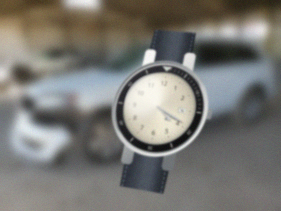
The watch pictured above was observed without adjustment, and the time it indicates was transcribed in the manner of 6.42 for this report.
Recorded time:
4.19
